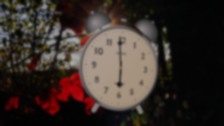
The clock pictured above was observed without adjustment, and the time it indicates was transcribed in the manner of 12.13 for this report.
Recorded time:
5.59
